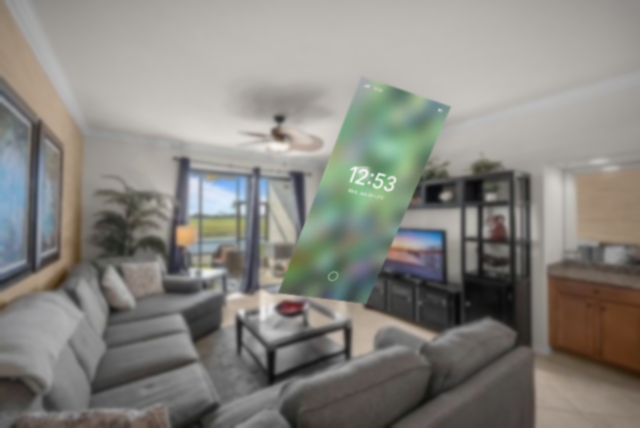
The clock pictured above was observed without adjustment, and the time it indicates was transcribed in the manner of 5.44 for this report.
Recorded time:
12.53
